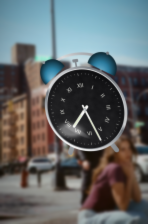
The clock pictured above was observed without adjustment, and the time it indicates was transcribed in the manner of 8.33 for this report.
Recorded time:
7.27
